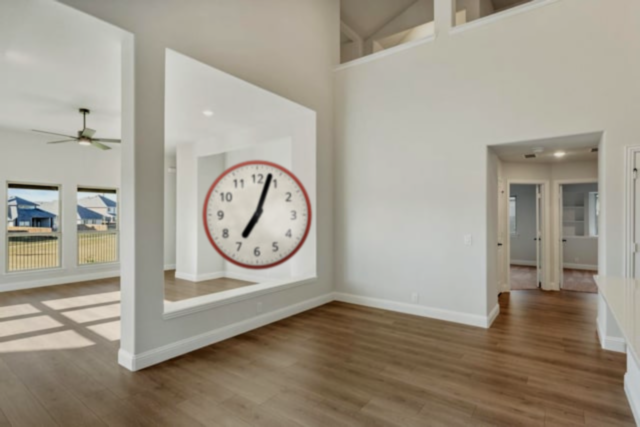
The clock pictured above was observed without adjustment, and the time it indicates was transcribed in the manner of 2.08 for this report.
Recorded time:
7.03
